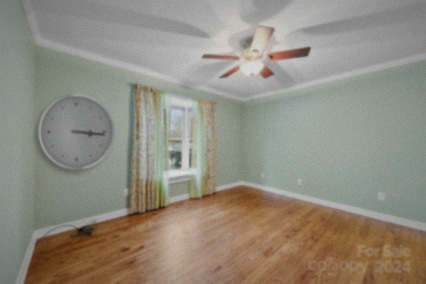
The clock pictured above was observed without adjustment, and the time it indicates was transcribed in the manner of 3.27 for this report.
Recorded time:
3.16
